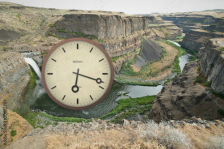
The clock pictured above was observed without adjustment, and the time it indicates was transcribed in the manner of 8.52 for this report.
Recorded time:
6.18
